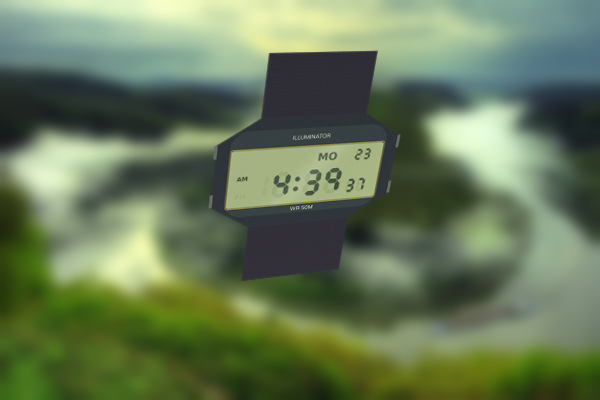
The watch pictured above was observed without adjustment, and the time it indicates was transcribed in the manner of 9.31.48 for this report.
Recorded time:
4.39.37
